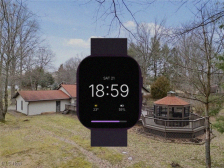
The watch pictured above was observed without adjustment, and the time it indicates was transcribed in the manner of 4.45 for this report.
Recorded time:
18.59
